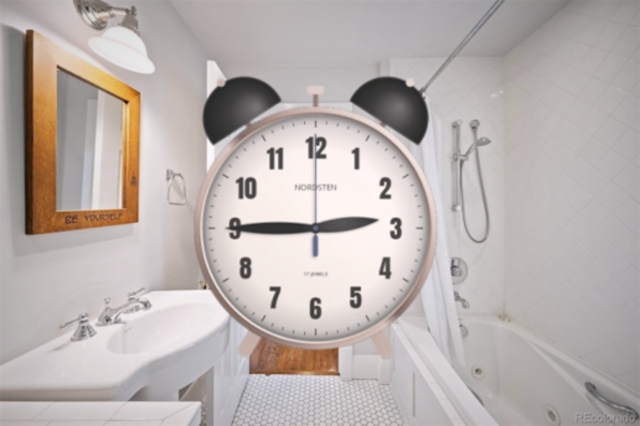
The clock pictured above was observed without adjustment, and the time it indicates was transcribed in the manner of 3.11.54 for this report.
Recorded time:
2.45.00
